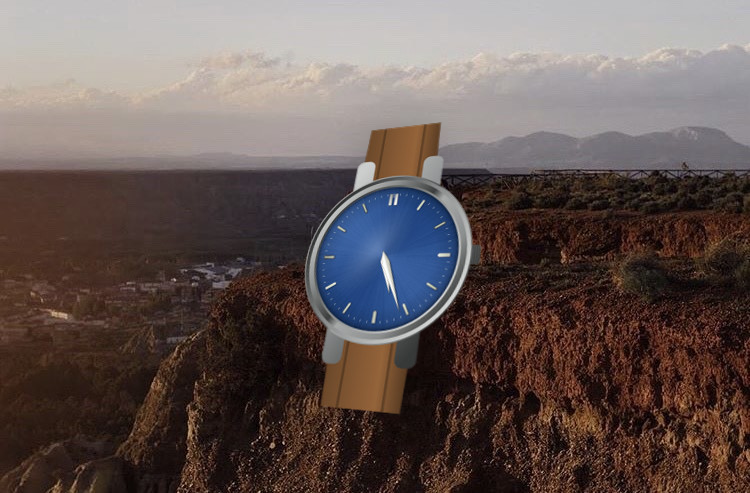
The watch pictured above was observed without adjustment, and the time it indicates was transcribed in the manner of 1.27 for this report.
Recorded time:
5.26
